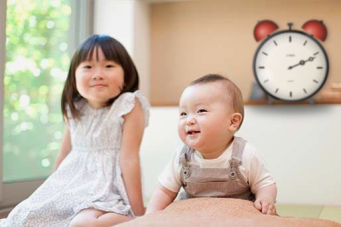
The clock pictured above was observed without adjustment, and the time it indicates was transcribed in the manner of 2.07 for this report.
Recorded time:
2.11
